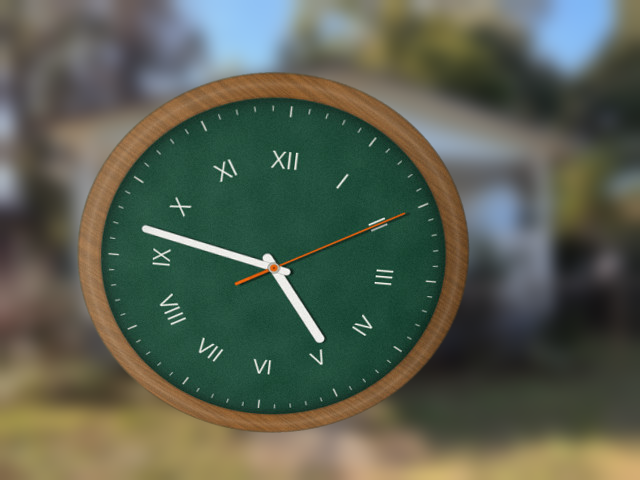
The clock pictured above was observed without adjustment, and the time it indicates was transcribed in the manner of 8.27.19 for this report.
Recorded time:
4.47.10
